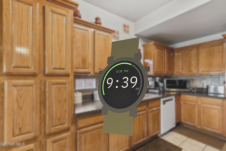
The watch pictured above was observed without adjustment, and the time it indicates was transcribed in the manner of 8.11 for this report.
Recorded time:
9.39
